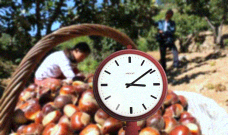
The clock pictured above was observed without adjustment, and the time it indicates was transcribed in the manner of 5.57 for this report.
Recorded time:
3.09
